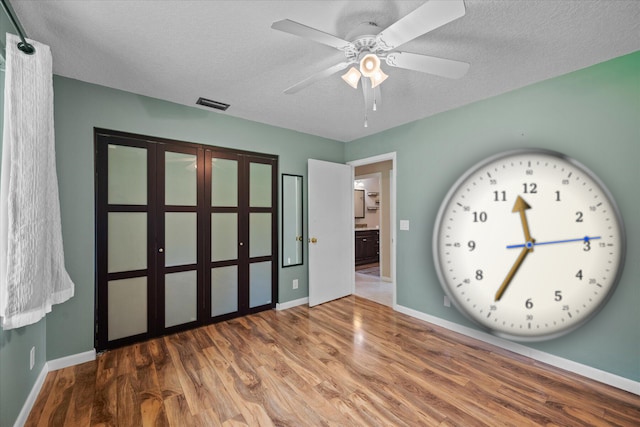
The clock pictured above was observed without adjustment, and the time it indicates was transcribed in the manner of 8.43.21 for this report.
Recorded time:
11.35.14
